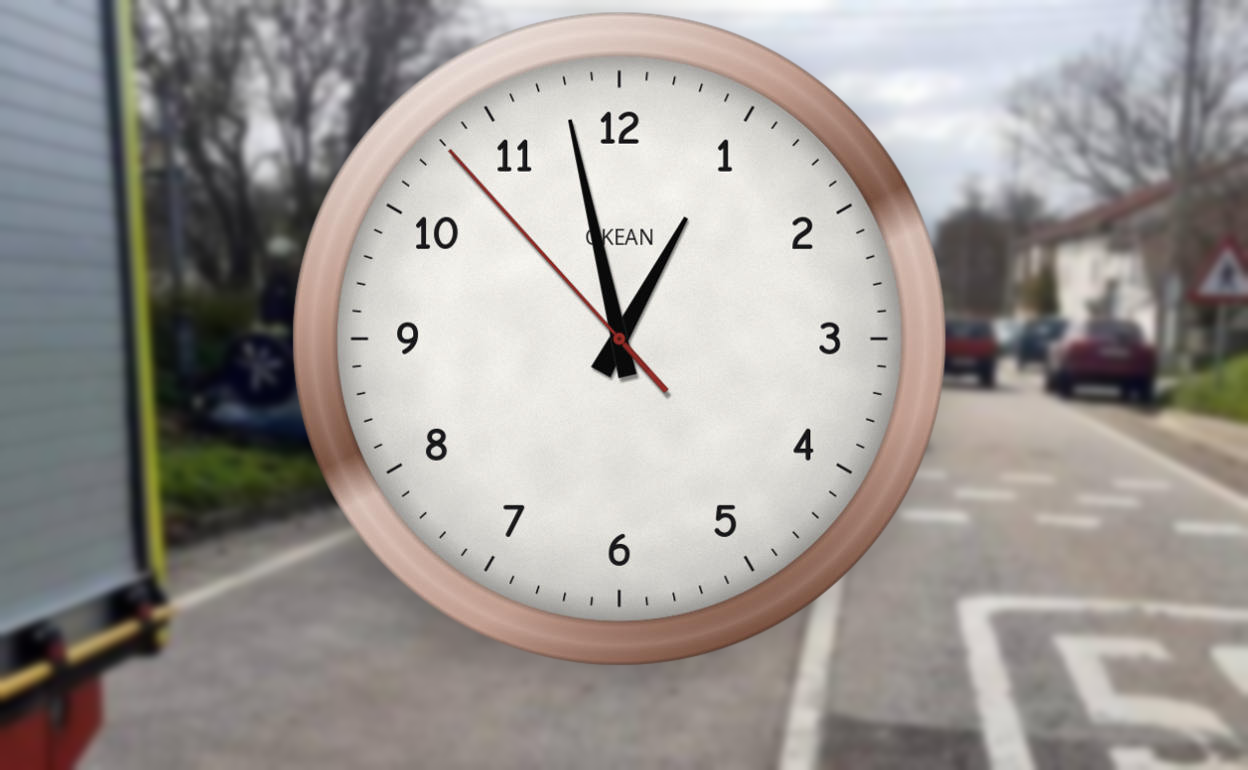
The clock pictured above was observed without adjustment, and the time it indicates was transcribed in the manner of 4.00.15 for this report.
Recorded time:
12.57.53
